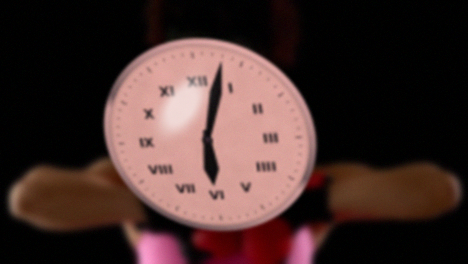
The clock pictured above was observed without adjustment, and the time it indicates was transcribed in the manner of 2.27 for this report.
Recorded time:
6.03
